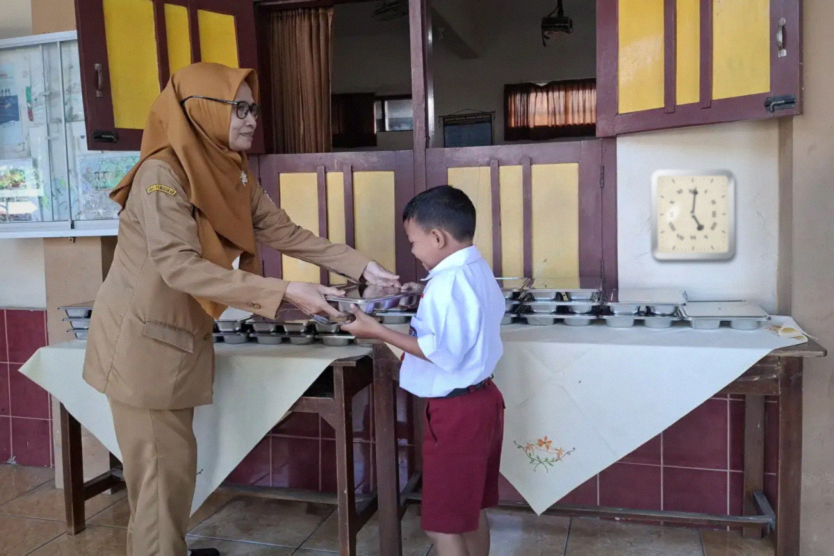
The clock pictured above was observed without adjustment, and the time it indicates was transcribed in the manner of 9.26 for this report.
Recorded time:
5.01
